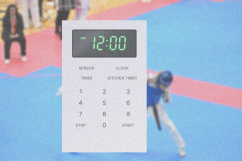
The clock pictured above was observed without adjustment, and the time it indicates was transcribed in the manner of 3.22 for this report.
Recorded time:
12.00
